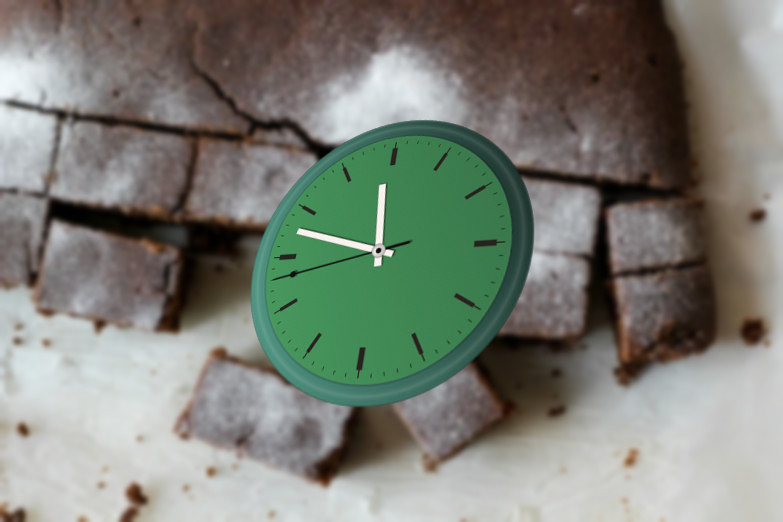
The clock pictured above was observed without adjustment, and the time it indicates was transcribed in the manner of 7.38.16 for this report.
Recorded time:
11.47.43
